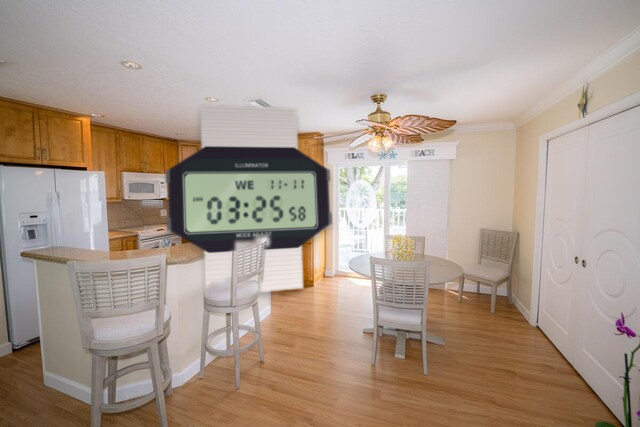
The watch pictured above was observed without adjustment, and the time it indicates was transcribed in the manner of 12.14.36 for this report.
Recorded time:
3.25.58
